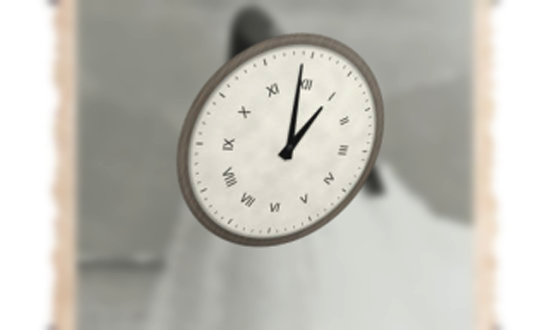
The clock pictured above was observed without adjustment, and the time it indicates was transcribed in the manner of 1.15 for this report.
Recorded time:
12.59
